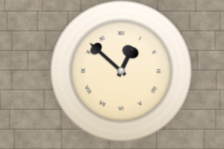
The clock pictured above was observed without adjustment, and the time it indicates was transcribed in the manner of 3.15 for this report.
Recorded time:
12.52
